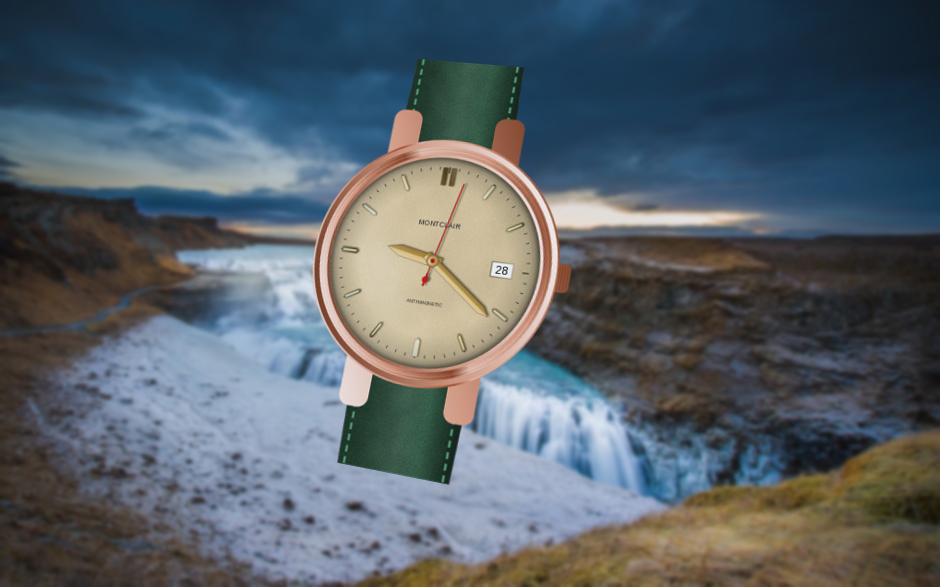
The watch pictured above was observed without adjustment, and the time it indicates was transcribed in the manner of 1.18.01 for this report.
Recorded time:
9.21.02
